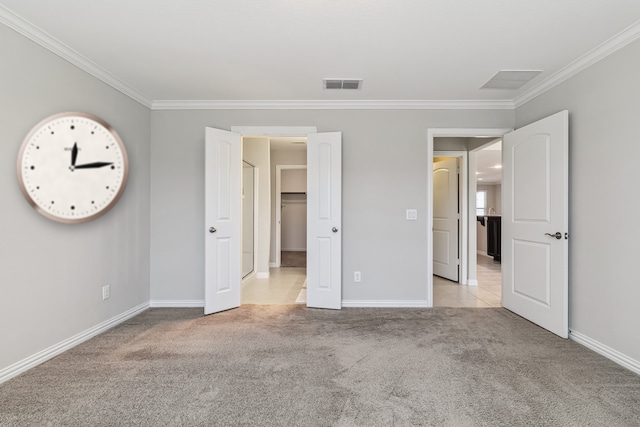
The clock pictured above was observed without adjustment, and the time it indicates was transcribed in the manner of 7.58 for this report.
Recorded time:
12.14
